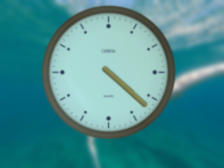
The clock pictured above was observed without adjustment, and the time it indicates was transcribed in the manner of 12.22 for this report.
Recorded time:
4.22
